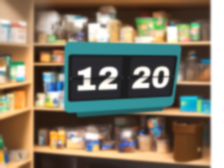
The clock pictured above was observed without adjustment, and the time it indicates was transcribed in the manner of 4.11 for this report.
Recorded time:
12.20
